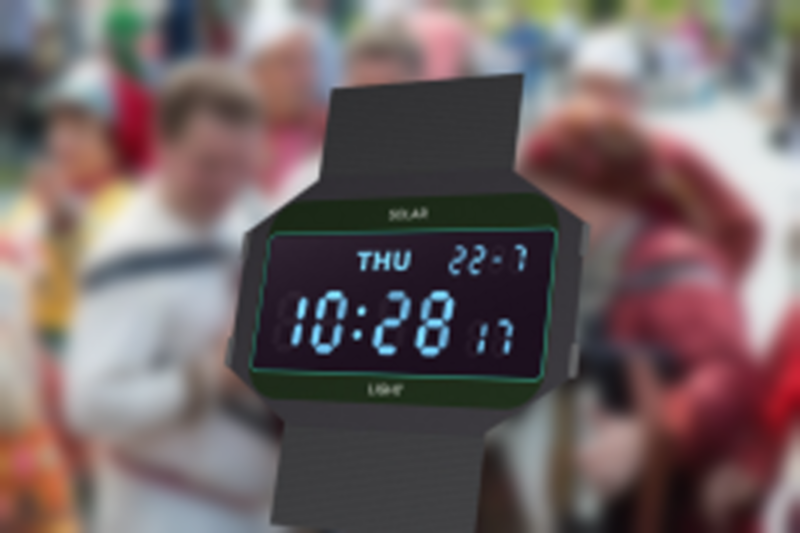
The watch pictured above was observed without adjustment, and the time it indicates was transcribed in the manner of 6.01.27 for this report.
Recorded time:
10.28.17
